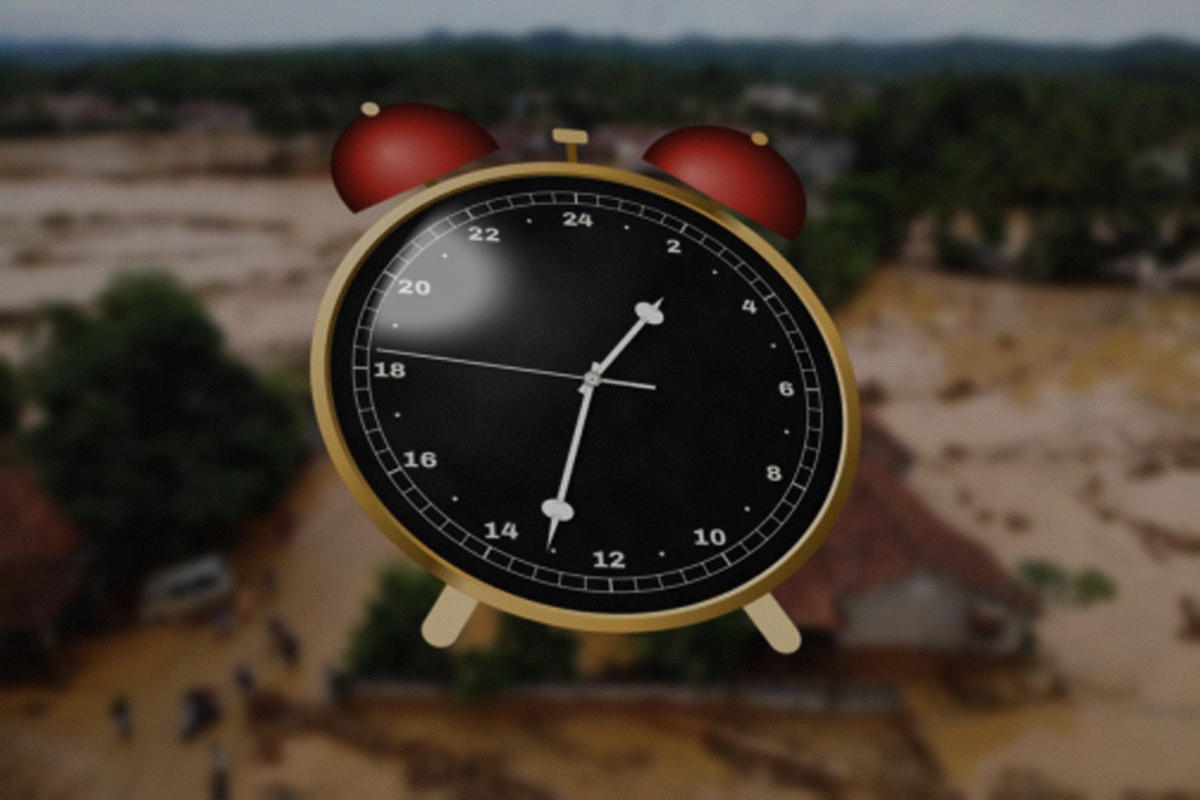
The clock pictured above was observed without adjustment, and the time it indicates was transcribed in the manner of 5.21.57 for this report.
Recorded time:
2.32.46
